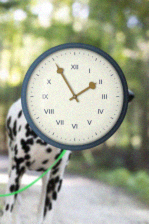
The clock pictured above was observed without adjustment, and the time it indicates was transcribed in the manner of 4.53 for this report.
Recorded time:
1.55
